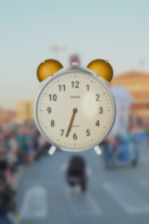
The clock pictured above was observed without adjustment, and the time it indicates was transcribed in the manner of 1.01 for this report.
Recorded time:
6.33
